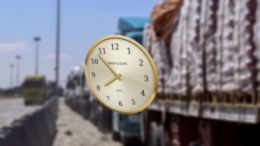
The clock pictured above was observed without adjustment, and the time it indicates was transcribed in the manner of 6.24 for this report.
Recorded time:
7.53
